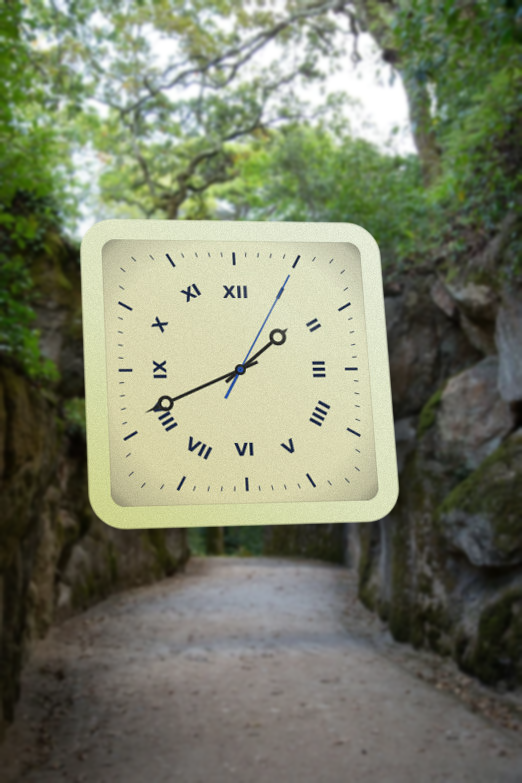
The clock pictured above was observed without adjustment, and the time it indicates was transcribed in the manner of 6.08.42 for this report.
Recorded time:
1.41.05
